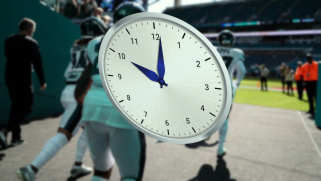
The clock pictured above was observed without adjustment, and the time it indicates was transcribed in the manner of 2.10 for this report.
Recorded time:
10.01
